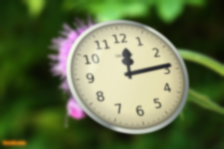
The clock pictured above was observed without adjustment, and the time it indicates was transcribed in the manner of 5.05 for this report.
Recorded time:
12.14
